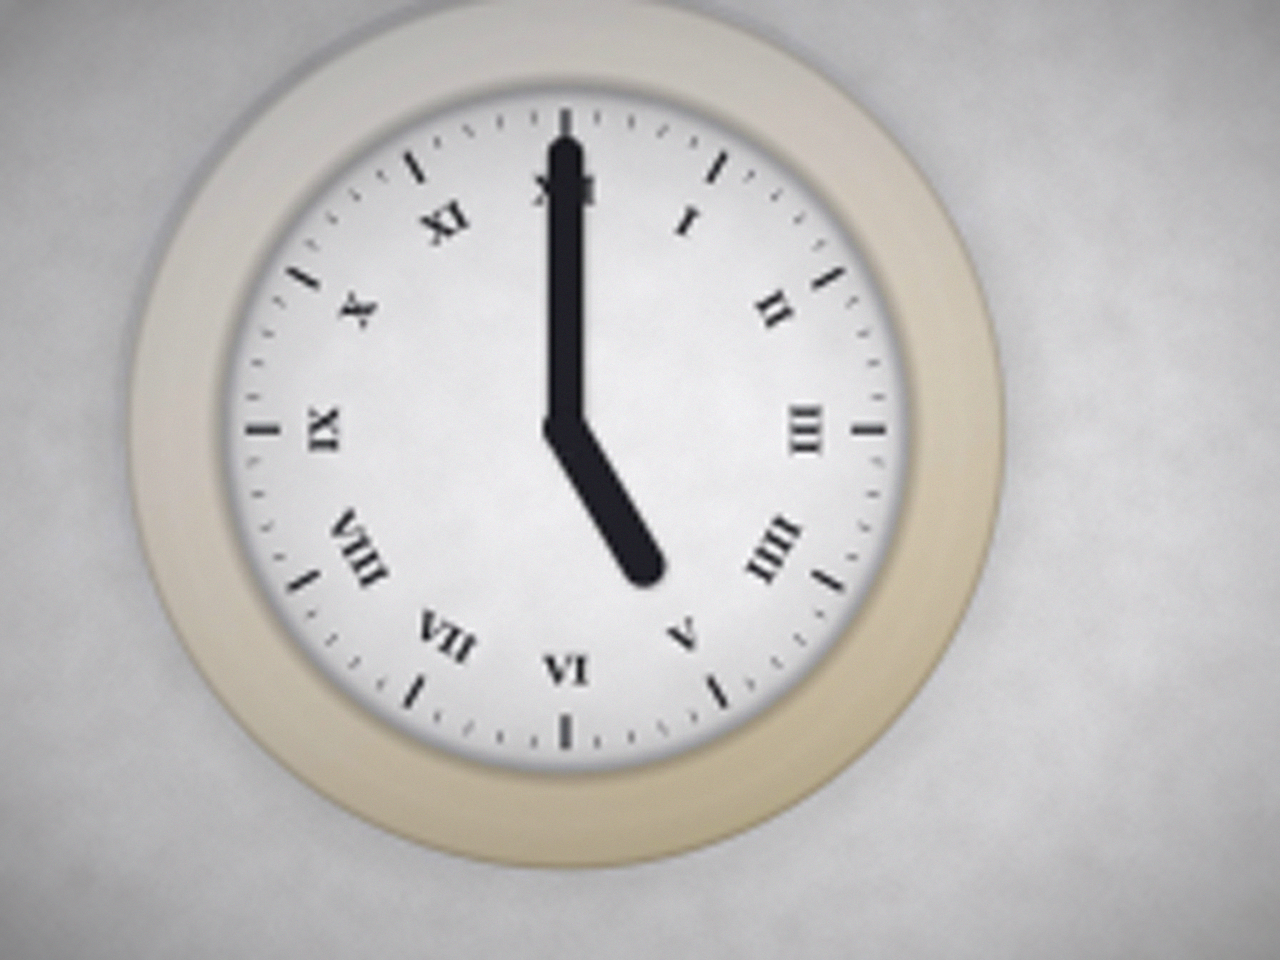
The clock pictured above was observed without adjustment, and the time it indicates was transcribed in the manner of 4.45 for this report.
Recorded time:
5.00
